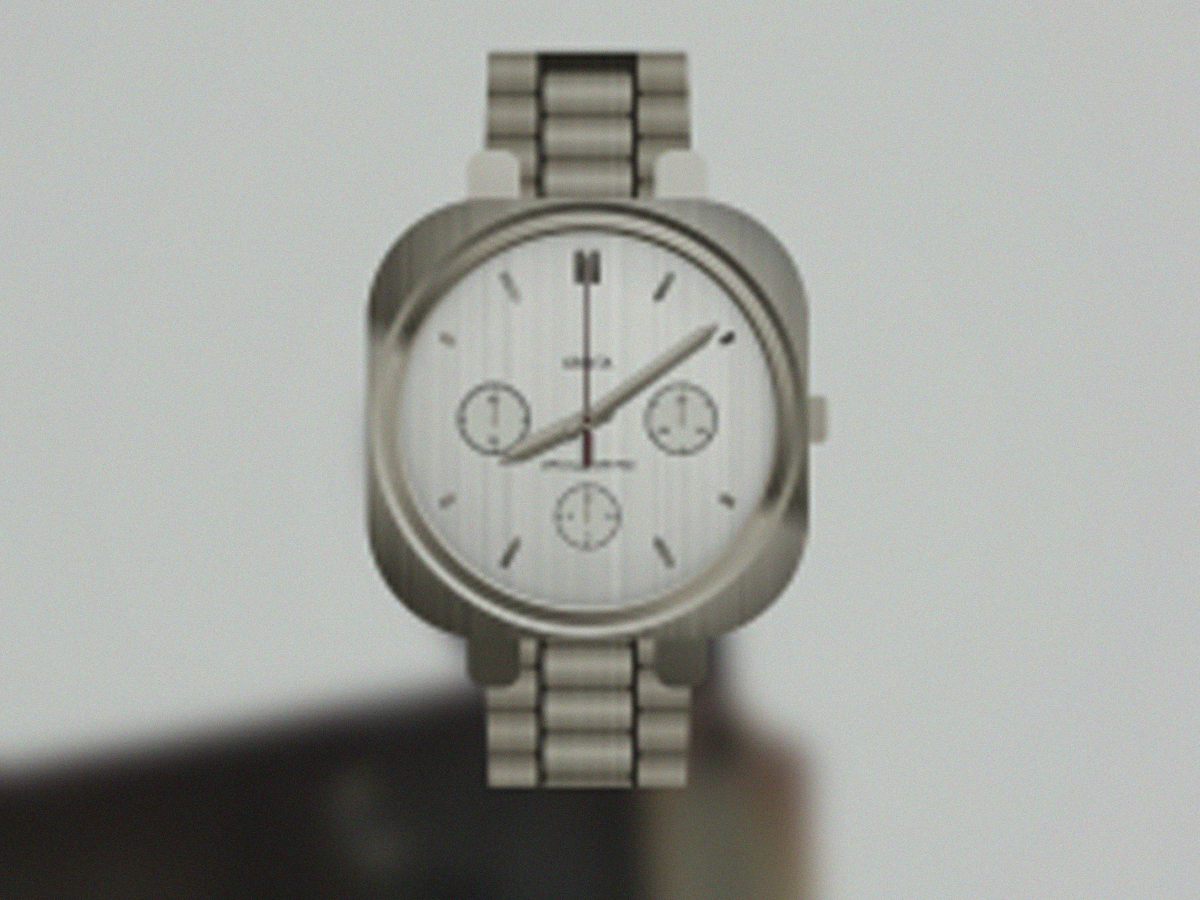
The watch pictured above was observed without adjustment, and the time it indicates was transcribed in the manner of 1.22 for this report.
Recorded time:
8.09
